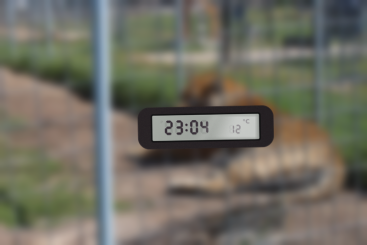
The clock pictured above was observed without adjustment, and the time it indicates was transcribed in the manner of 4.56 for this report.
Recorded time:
23.04
